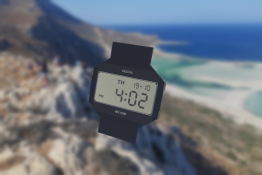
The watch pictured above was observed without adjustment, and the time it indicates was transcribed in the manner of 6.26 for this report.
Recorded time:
4.02
